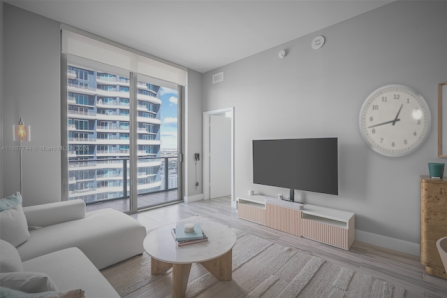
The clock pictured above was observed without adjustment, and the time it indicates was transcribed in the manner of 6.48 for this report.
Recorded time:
12.42
